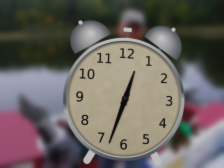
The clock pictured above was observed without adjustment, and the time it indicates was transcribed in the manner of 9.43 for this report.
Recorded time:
12.33
